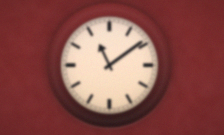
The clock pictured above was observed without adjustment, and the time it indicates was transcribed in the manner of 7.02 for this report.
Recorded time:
11.09
